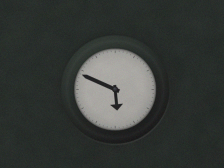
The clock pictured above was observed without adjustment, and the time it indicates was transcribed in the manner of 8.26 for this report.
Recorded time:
5.49
